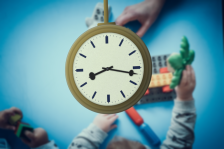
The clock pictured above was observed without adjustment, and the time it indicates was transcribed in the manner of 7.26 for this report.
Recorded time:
8.17
